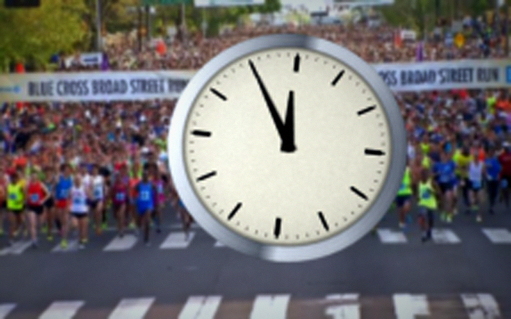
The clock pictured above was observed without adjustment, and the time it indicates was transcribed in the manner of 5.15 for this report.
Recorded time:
11.55
